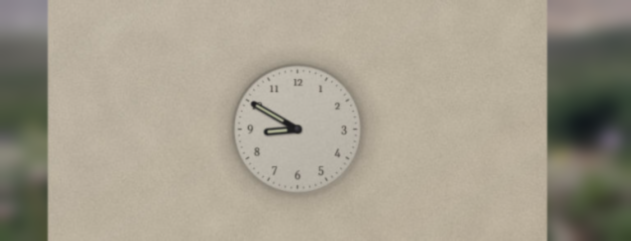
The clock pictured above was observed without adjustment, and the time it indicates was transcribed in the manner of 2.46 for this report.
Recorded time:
8.50
